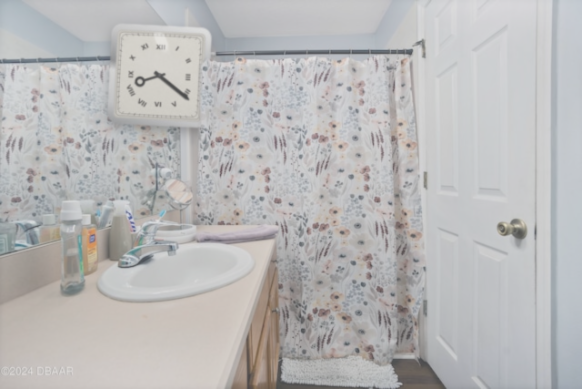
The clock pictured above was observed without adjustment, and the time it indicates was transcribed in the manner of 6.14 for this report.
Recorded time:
8.21
